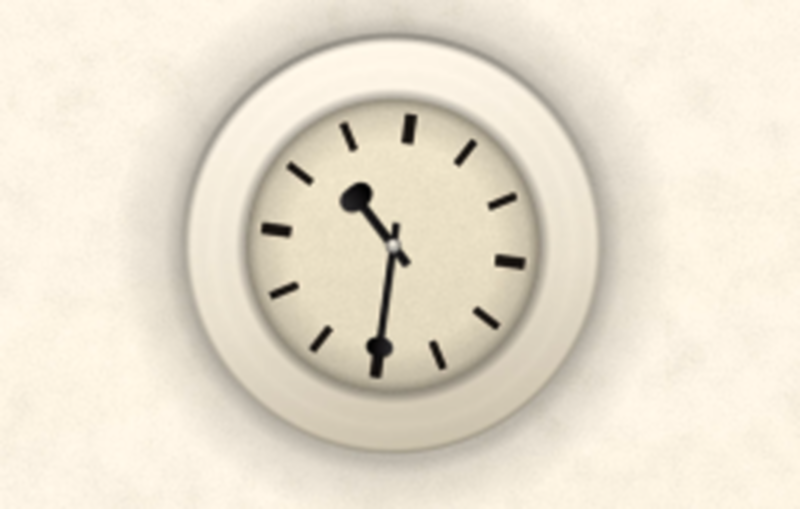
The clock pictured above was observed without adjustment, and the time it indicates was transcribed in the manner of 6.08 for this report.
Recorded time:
10.30
